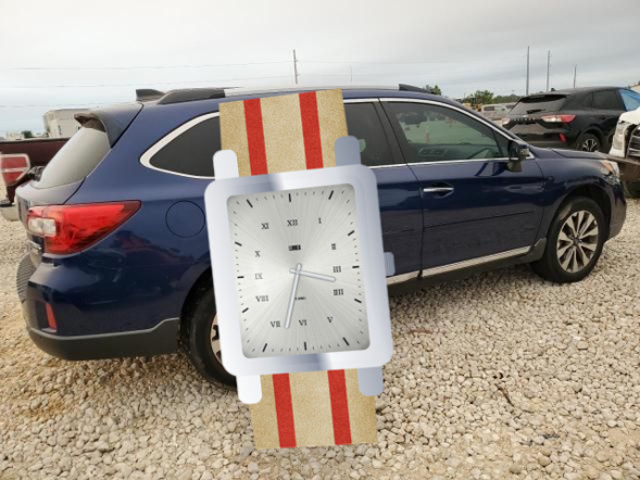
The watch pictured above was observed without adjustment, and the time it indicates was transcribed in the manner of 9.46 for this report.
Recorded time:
3.33
